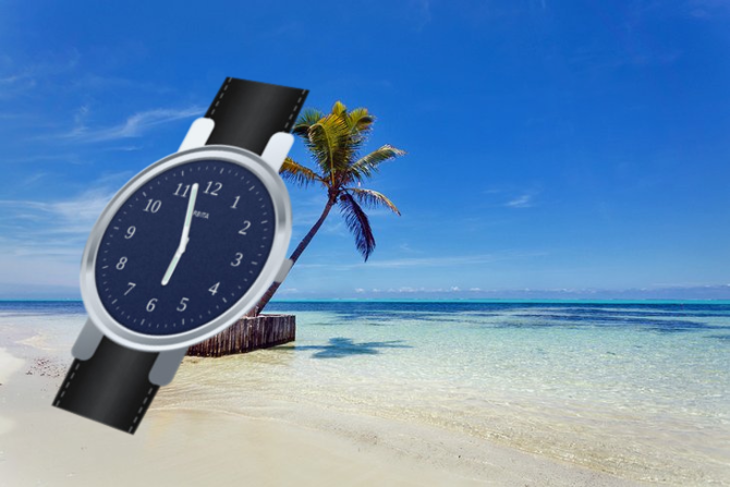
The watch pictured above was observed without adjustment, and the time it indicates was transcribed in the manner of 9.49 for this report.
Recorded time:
5.57
